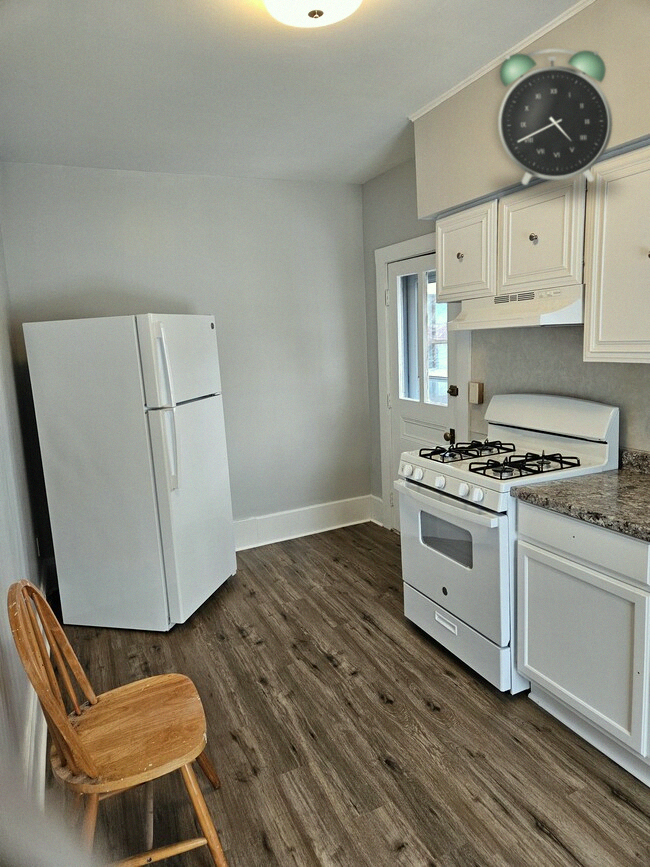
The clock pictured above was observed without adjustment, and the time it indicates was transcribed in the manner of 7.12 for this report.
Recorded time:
4.41
